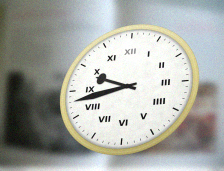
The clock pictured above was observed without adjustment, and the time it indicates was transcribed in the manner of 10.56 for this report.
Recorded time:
9.43
